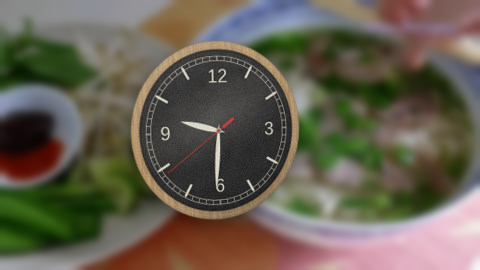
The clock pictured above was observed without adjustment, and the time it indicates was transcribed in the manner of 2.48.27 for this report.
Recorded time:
9.30.39
